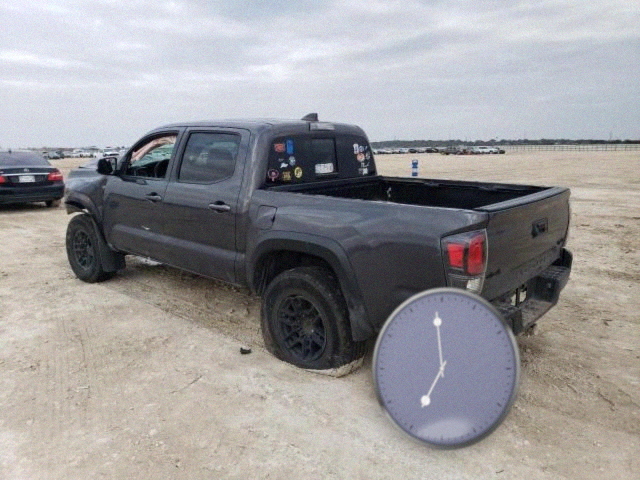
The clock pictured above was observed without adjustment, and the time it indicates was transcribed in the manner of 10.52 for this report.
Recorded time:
6.59
